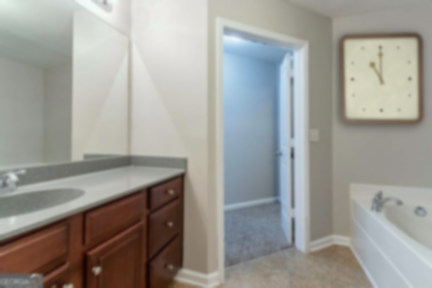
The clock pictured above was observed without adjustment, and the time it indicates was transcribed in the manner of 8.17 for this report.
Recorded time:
11.00
